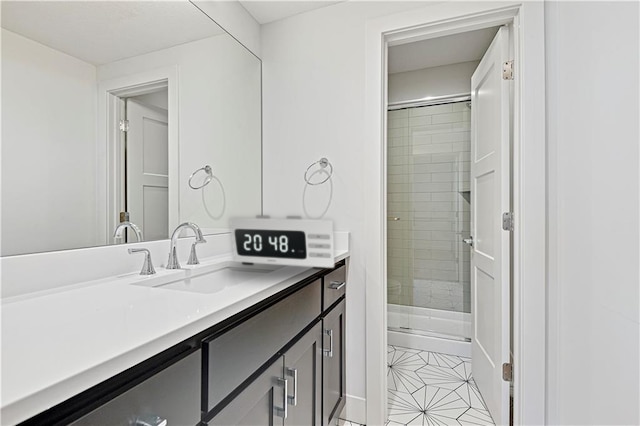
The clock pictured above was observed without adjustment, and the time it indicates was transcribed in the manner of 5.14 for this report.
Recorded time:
20.48
